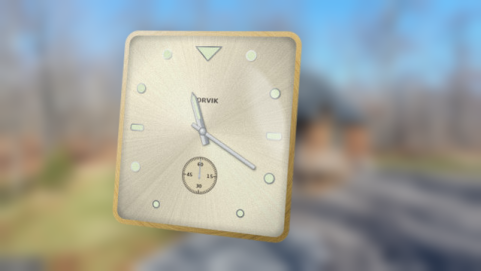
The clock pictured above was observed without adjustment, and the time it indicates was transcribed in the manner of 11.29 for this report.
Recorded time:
11.20
